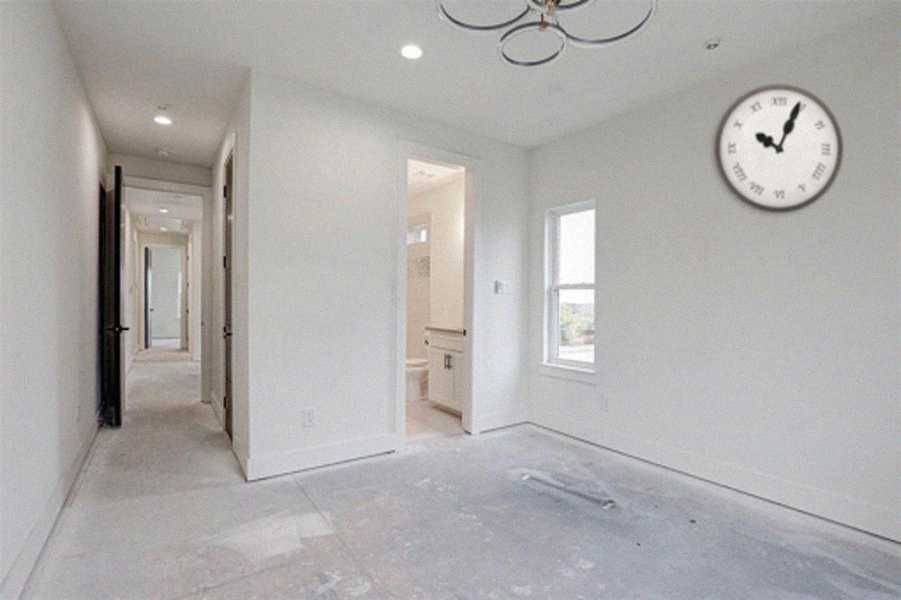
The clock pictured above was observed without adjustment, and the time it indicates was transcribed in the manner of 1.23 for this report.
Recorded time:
10.04
